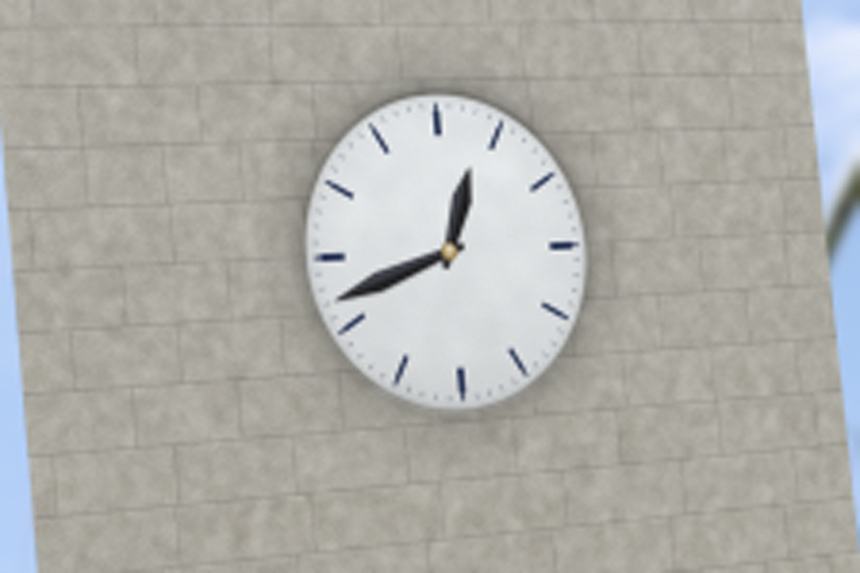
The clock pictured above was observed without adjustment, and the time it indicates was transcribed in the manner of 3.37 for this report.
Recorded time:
12.42
